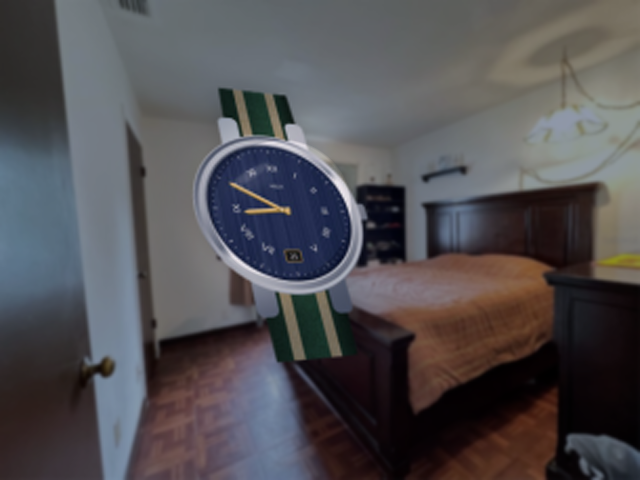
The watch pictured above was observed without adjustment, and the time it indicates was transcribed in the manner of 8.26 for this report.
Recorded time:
8.50
